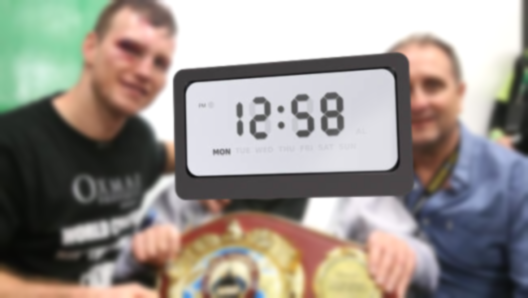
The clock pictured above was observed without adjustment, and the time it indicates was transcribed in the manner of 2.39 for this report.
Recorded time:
12.58
